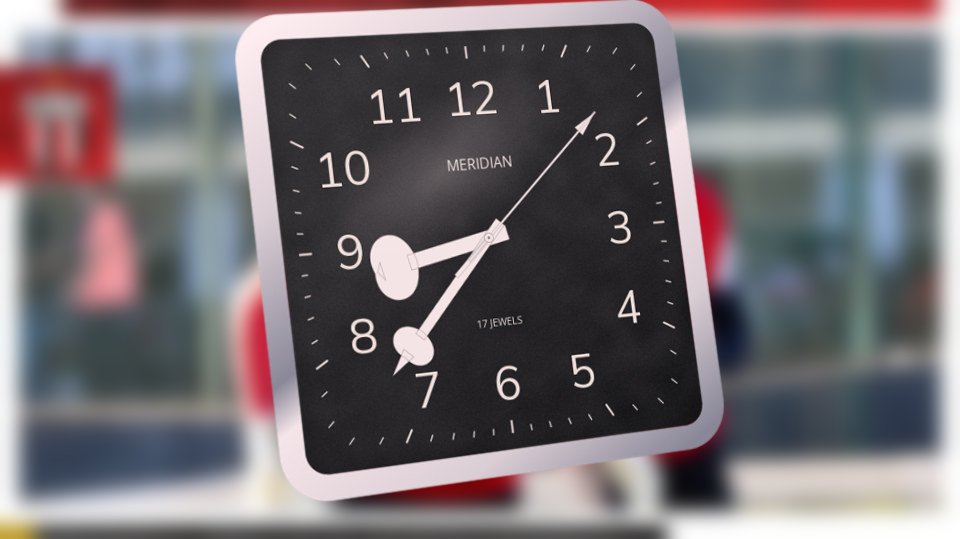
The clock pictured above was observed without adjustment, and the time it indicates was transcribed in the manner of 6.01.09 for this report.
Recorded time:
8.37.08
